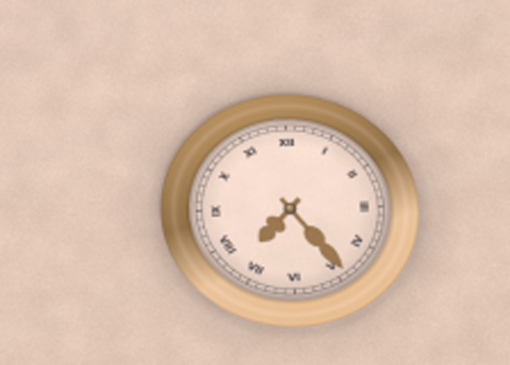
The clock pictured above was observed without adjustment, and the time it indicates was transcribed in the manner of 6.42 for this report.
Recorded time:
7.24
